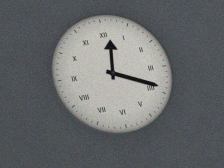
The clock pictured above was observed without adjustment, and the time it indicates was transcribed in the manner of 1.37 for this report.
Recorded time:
12.19
